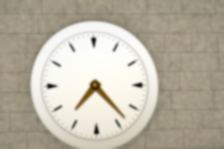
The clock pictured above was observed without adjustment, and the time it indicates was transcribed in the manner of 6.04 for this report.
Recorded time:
7.23
